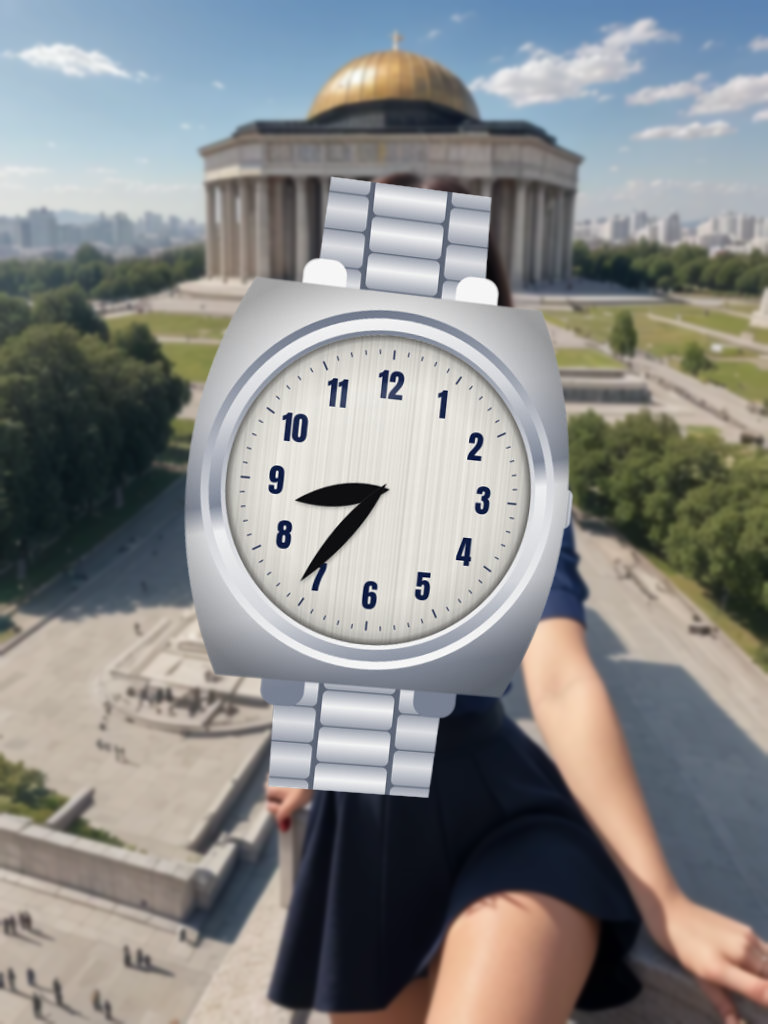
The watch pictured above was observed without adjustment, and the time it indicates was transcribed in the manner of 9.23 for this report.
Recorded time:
8.36
